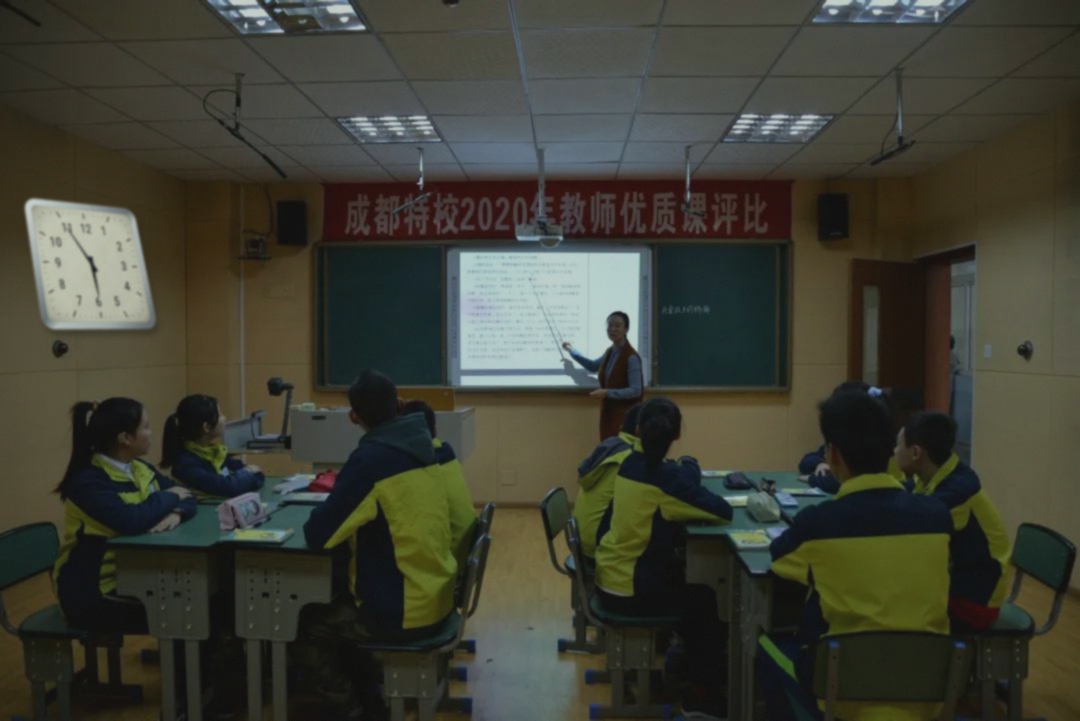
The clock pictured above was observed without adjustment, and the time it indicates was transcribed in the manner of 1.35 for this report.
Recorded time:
5.55
